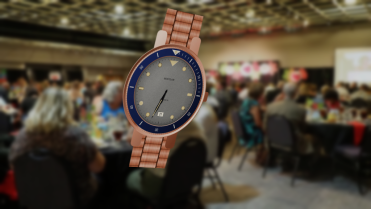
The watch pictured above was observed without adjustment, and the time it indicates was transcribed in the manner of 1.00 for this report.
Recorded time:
6.33
